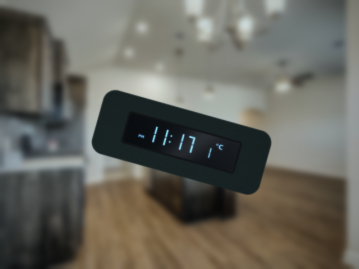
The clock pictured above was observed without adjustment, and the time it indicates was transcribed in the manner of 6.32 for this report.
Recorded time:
11.17
